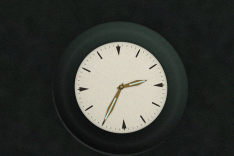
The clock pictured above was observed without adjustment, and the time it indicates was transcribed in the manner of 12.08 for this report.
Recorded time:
2.35
